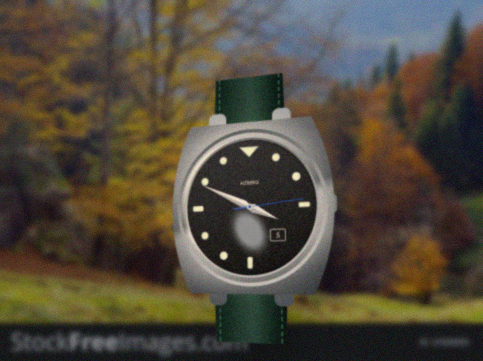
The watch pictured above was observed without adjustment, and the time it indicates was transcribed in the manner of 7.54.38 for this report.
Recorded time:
3.49.14
